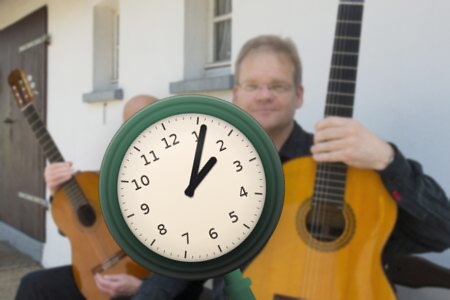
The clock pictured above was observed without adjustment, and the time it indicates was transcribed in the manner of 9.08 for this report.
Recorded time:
2.06
